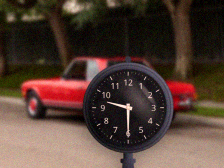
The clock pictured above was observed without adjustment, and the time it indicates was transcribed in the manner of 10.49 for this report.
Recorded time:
9.30
